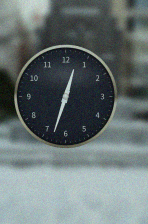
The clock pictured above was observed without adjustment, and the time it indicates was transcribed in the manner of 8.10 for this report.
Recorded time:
12.33
